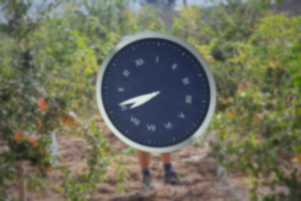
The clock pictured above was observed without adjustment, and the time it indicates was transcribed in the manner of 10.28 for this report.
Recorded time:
8.46
